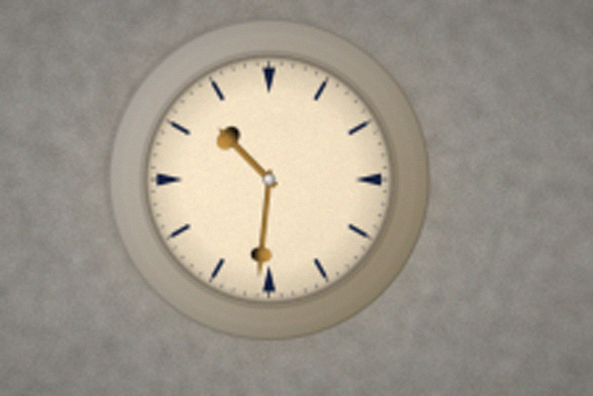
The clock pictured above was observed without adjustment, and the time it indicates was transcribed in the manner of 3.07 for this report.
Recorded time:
10.31
